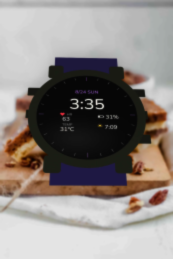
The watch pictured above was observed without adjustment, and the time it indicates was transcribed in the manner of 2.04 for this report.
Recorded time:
3.35
